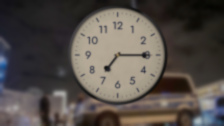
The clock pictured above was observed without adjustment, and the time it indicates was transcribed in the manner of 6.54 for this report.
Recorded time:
7.15
